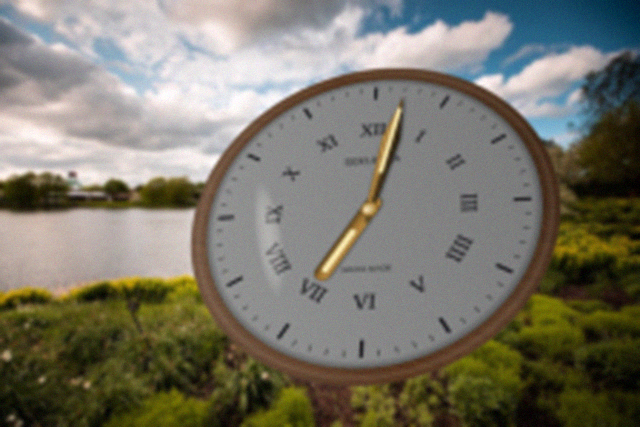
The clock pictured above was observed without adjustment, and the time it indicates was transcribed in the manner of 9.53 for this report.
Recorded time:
7.02
